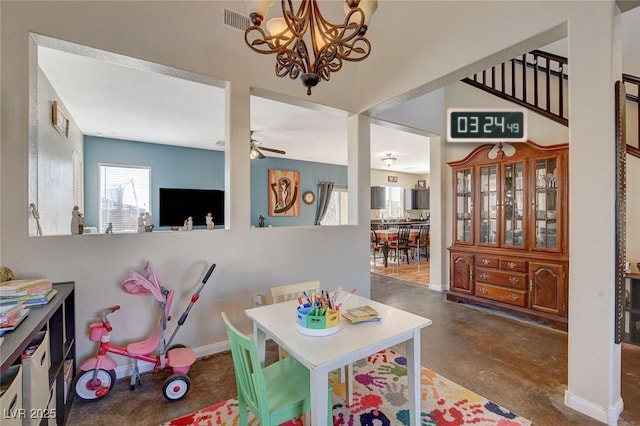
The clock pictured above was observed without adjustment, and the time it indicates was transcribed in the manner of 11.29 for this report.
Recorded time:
3.24
